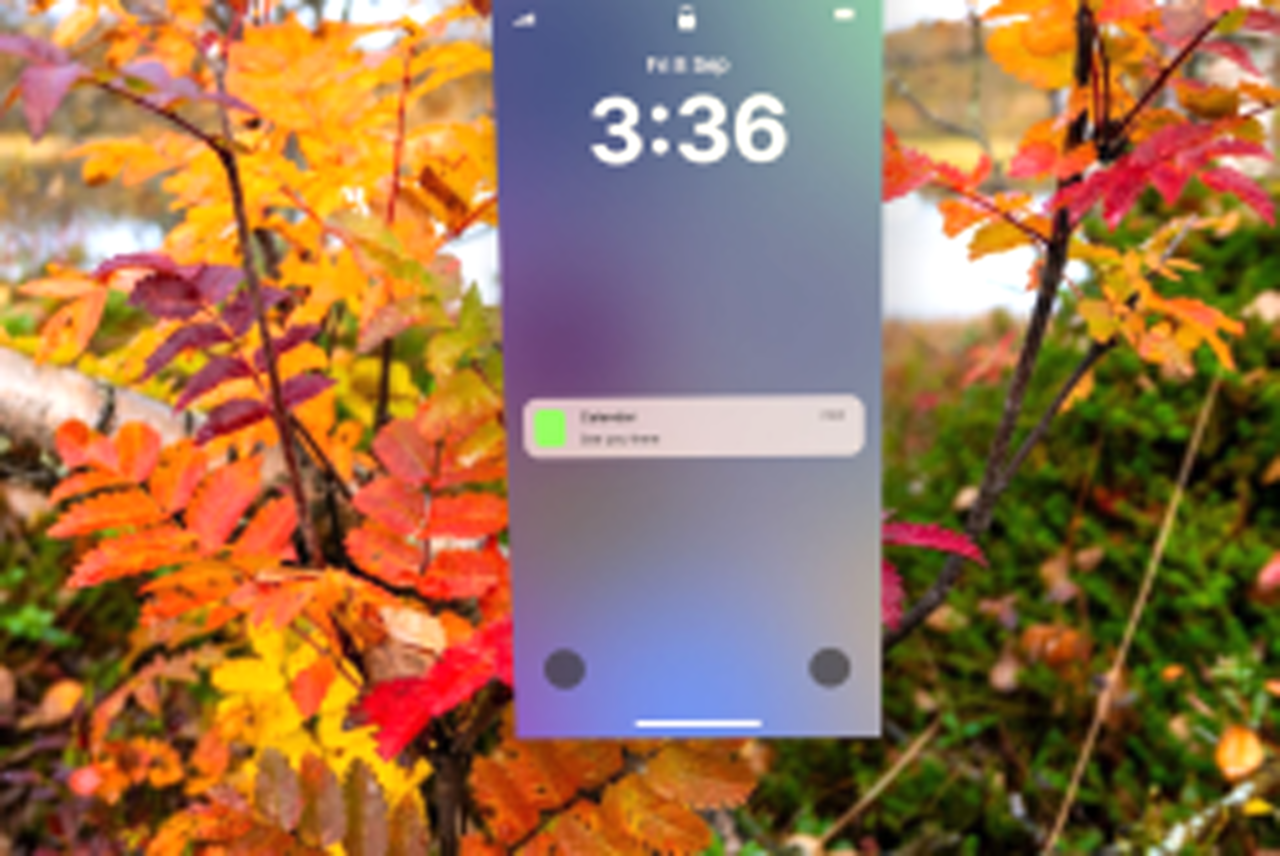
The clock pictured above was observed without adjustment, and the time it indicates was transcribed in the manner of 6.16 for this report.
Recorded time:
3.36
